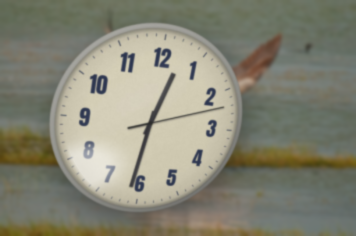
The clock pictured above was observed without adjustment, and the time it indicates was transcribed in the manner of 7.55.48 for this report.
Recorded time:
12.31.12
